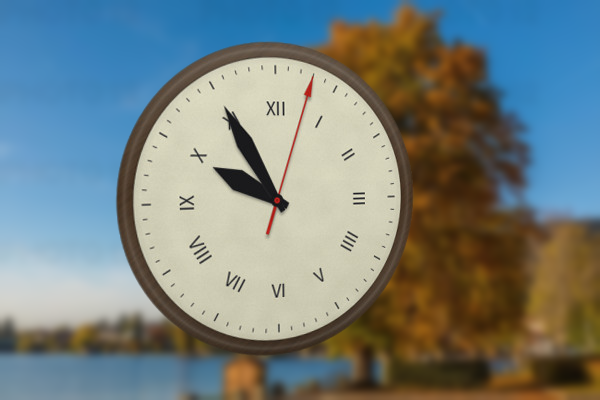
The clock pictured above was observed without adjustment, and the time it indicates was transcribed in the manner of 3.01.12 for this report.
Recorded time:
9.55.03
